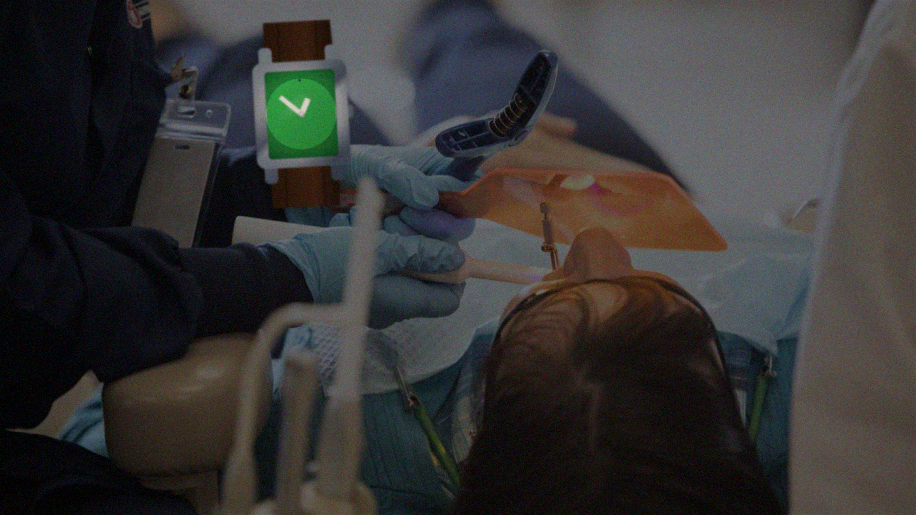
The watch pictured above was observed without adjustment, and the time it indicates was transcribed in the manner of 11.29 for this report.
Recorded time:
12.52
